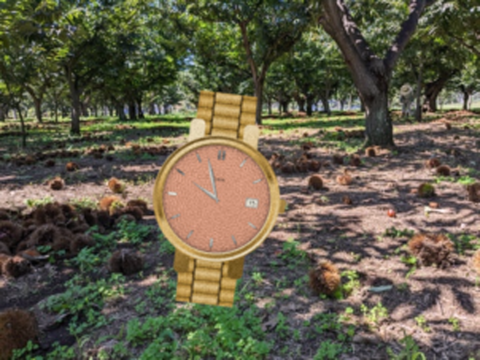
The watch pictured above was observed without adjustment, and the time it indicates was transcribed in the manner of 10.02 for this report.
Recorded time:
9.57
